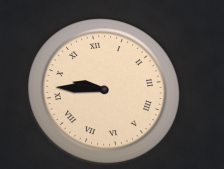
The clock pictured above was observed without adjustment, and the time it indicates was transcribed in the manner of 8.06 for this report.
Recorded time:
9.47
